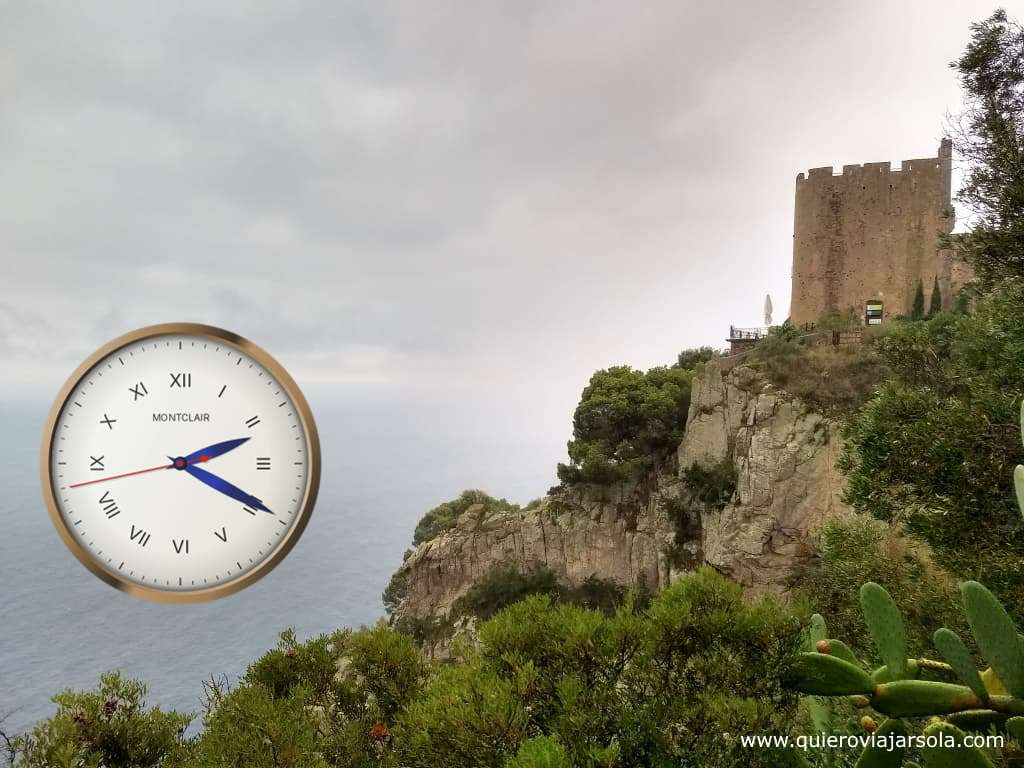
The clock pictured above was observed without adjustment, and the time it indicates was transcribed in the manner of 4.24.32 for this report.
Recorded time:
2.19.43
